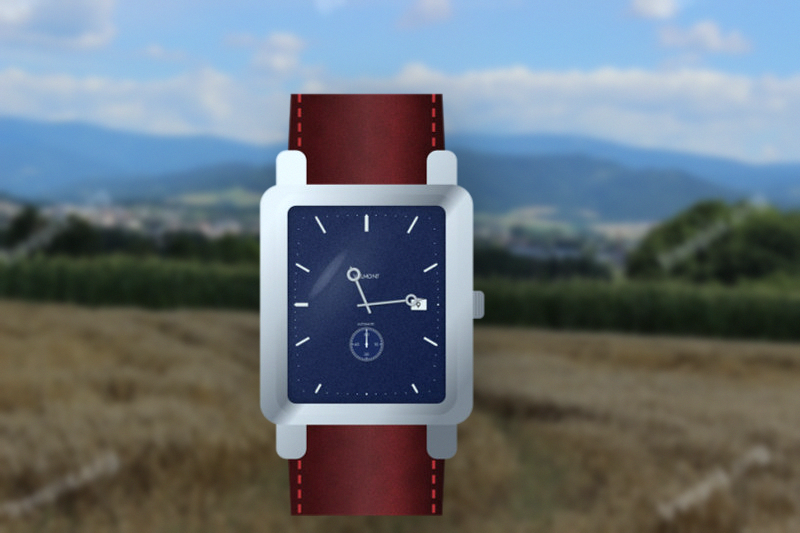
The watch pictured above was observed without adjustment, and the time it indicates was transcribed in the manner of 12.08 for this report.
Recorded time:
11.14
